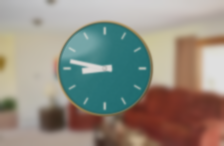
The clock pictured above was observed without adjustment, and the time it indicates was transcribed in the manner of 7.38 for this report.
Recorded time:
8.47
